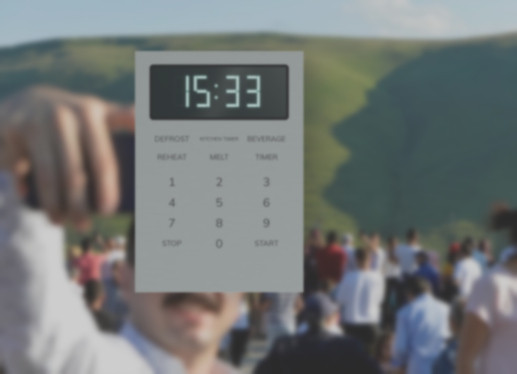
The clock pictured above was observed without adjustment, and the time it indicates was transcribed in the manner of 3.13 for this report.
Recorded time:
15.33
